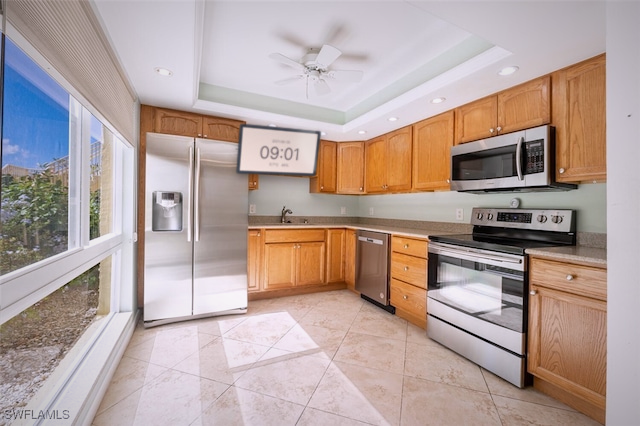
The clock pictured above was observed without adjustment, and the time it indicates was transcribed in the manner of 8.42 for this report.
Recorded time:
9.01
